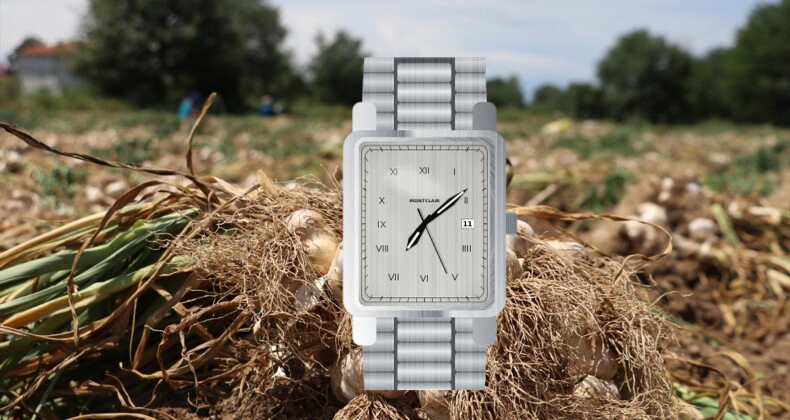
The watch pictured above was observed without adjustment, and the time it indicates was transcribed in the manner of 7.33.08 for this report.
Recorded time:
7.08.26
